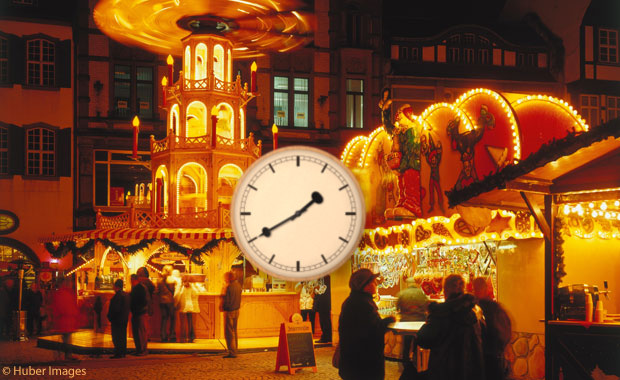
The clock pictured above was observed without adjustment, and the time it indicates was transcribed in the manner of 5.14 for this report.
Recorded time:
1.40
